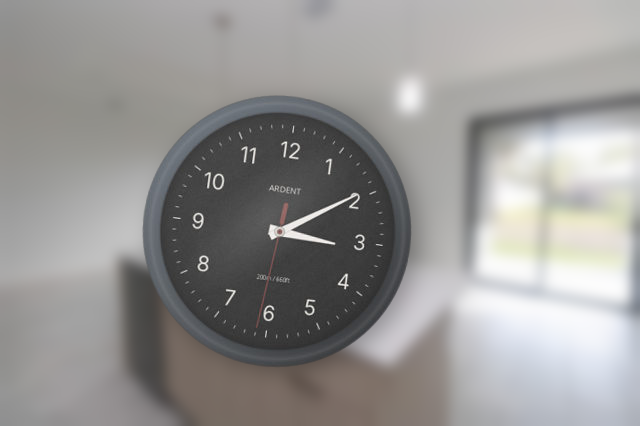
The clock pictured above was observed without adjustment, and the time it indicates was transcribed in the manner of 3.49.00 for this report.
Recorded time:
3.09.31
